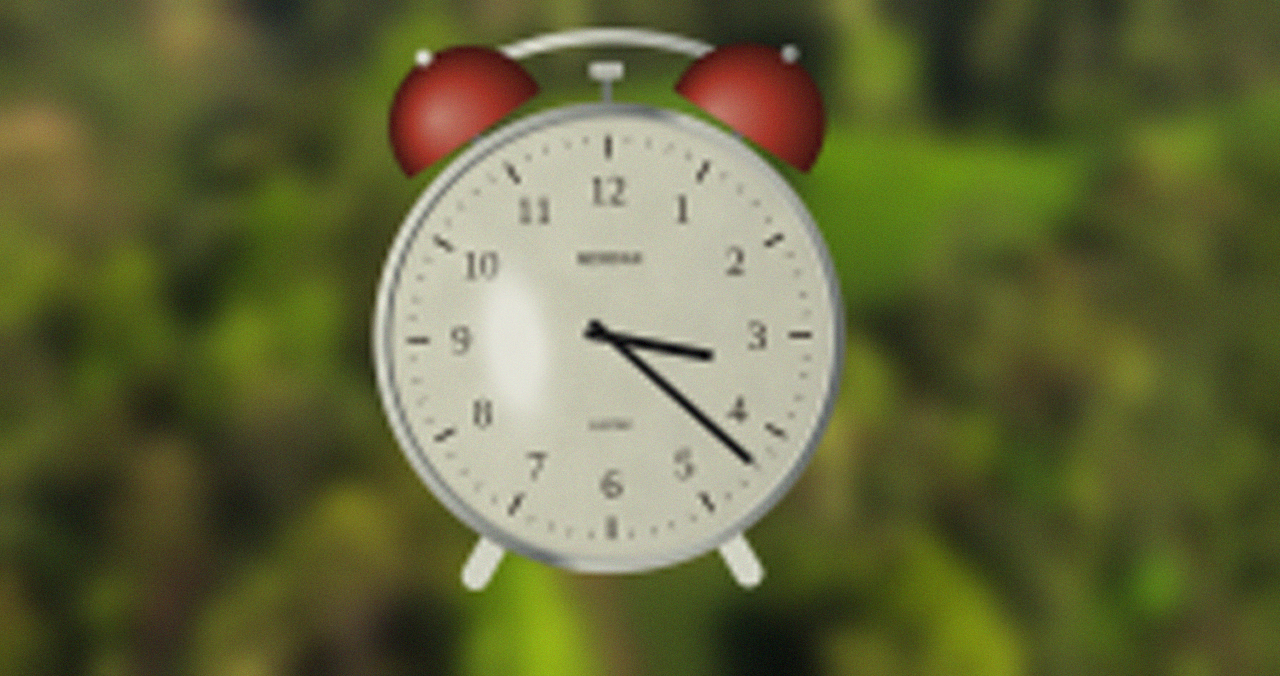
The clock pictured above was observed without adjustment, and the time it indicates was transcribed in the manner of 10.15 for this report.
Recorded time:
3.22
